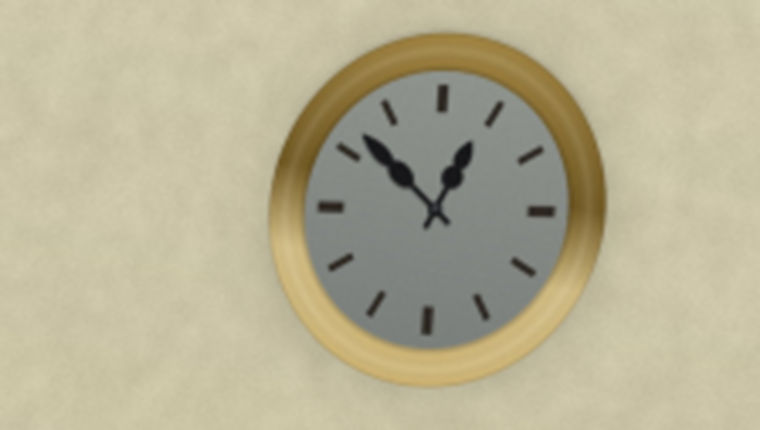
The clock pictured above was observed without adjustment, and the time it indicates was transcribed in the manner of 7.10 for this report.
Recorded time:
12.52
